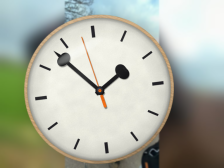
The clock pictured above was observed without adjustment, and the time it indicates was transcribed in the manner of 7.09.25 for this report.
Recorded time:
1.52.58
